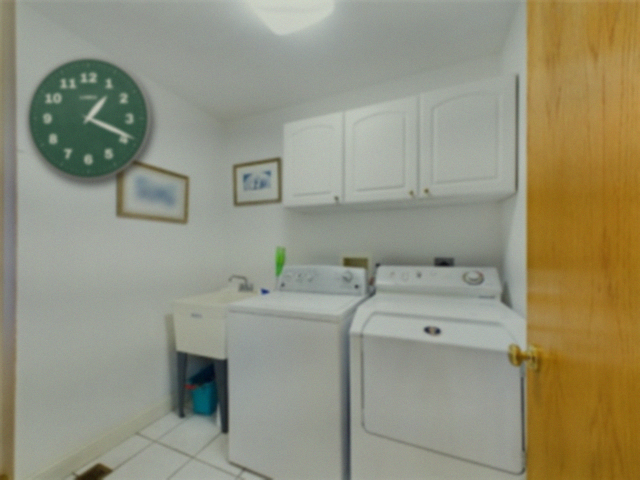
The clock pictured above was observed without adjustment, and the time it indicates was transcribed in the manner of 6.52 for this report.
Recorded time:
1.19
